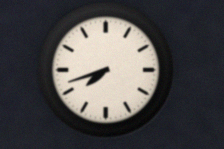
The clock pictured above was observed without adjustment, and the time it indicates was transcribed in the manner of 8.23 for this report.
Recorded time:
7.42
